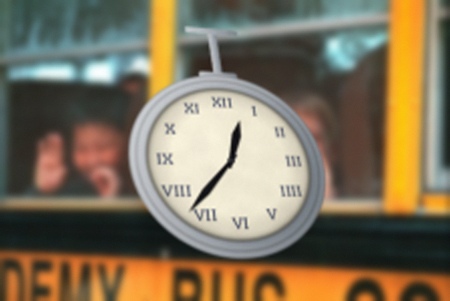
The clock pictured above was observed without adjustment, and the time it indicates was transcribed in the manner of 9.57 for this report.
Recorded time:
12.37
